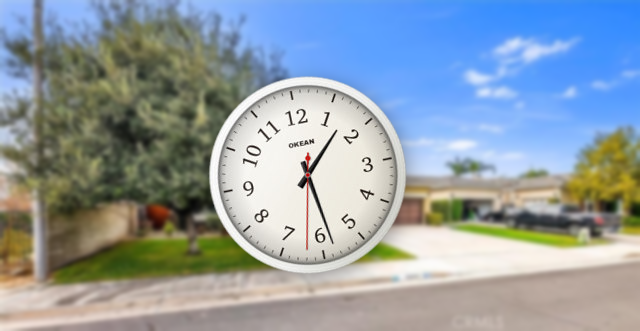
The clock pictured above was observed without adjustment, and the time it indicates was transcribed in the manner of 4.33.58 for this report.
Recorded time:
1.28.32
